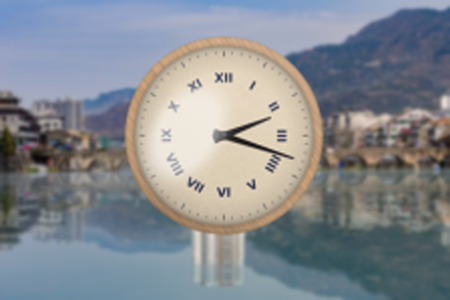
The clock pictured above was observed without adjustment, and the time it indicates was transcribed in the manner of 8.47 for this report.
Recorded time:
2.18
